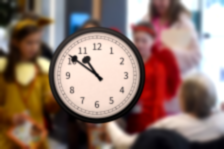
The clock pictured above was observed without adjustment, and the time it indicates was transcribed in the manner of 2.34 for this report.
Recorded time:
10.51
